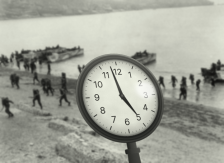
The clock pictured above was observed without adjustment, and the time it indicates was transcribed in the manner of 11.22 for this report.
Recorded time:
4.58
